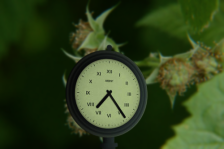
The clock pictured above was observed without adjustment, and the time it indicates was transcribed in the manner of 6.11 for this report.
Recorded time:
7.24
